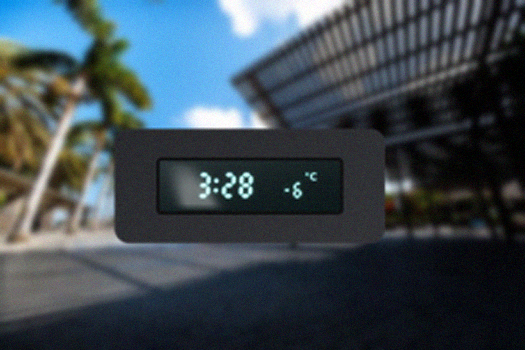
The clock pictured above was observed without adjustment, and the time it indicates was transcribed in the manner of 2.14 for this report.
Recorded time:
3.28
